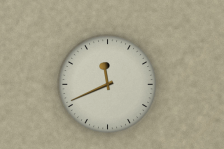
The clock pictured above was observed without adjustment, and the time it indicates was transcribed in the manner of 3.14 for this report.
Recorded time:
11.41
